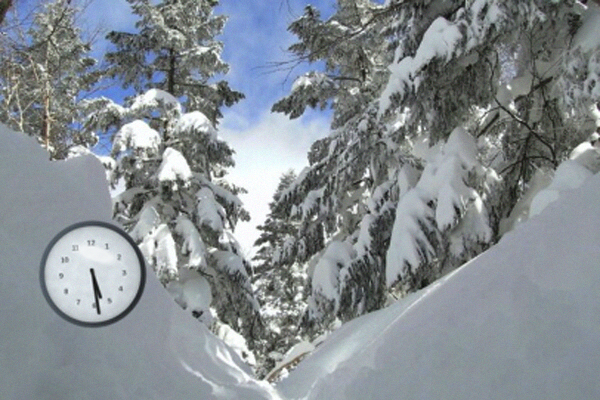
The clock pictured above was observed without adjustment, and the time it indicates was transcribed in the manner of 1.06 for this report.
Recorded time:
5.29
